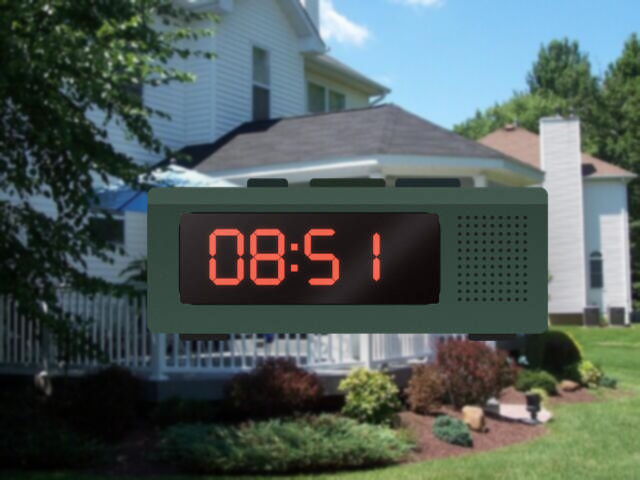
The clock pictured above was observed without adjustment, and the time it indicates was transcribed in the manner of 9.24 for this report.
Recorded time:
8.51
